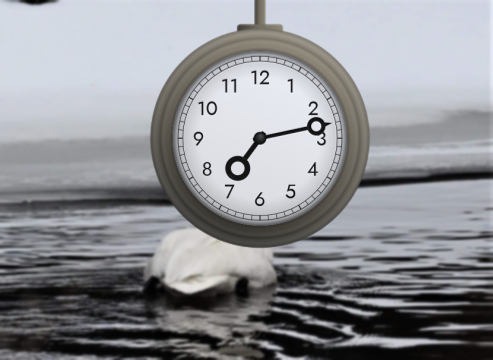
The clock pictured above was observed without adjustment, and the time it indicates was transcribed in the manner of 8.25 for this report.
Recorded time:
7.13
